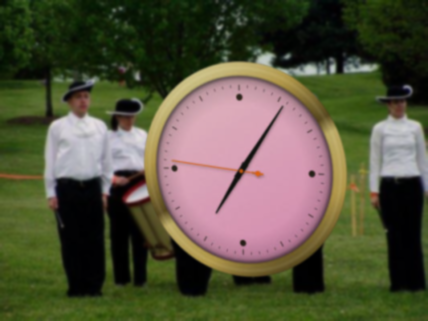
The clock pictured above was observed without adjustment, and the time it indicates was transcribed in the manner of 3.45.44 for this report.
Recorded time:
7.05.46
